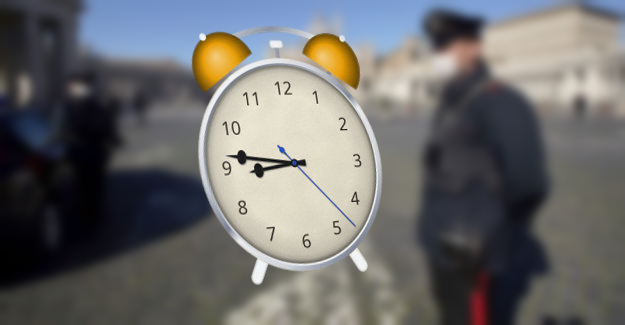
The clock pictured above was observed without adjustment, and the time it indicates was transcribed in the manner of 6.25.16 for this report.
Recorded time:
8.46.23
